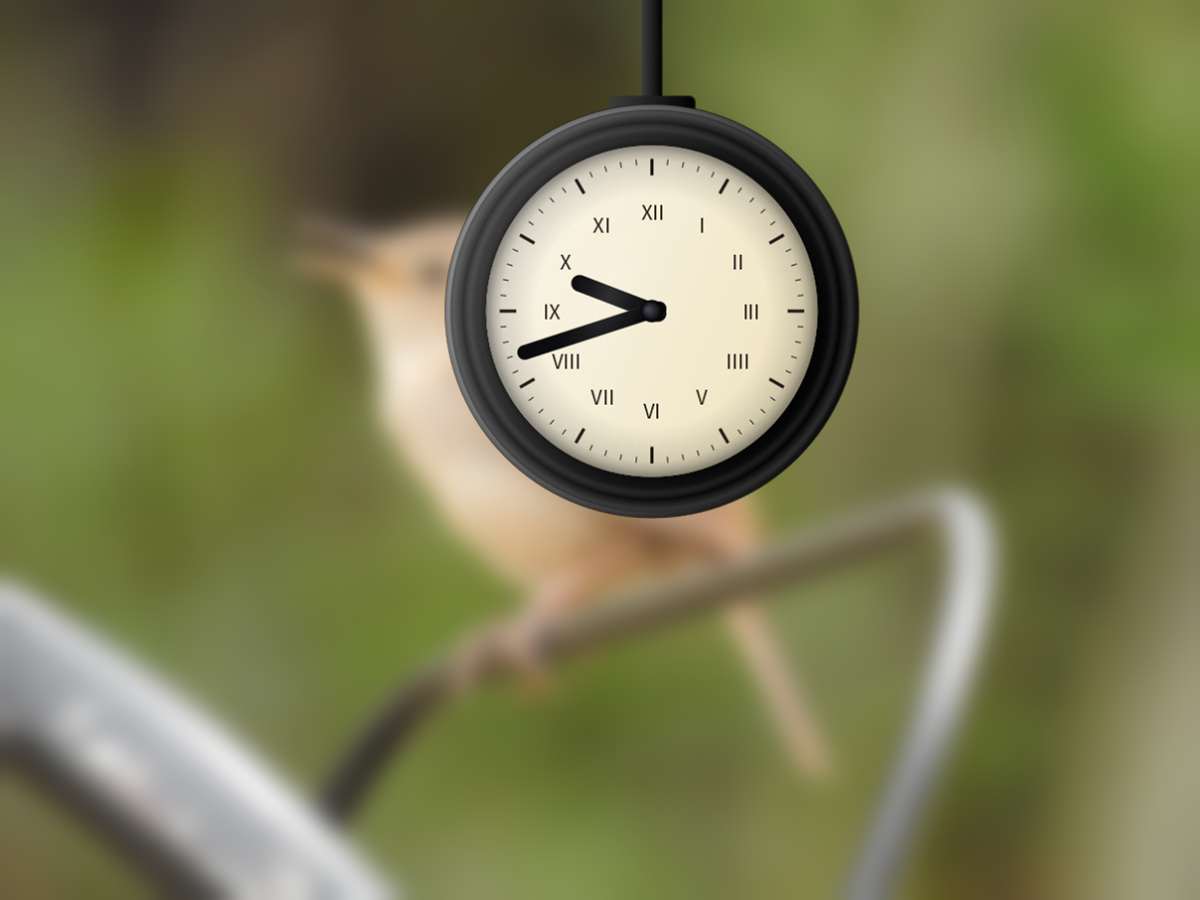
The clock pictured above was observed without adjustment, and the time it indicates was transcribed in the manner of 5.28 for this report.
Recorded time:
9.42
